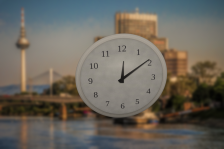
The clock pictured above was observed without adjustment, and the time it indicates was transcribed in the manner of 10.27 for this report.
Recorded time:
12.09
